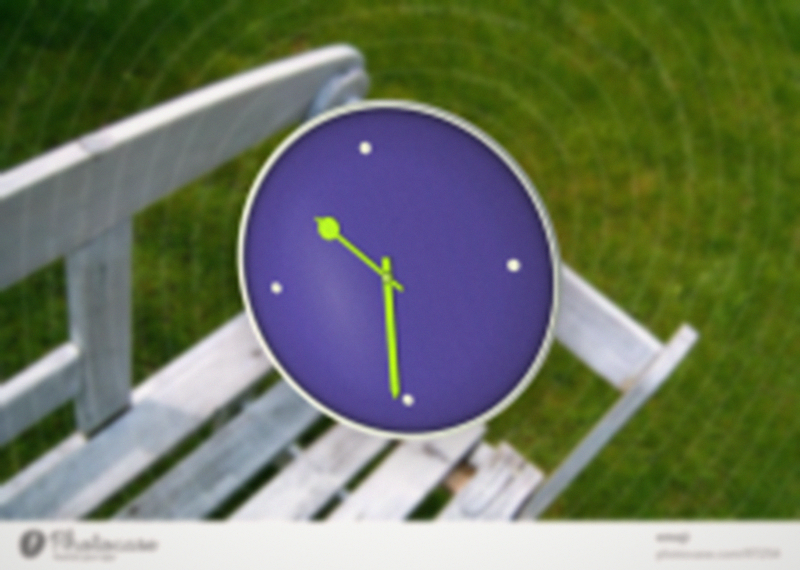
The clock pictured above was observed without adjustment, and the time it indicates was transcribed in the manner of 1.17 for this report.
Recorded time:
10.31
